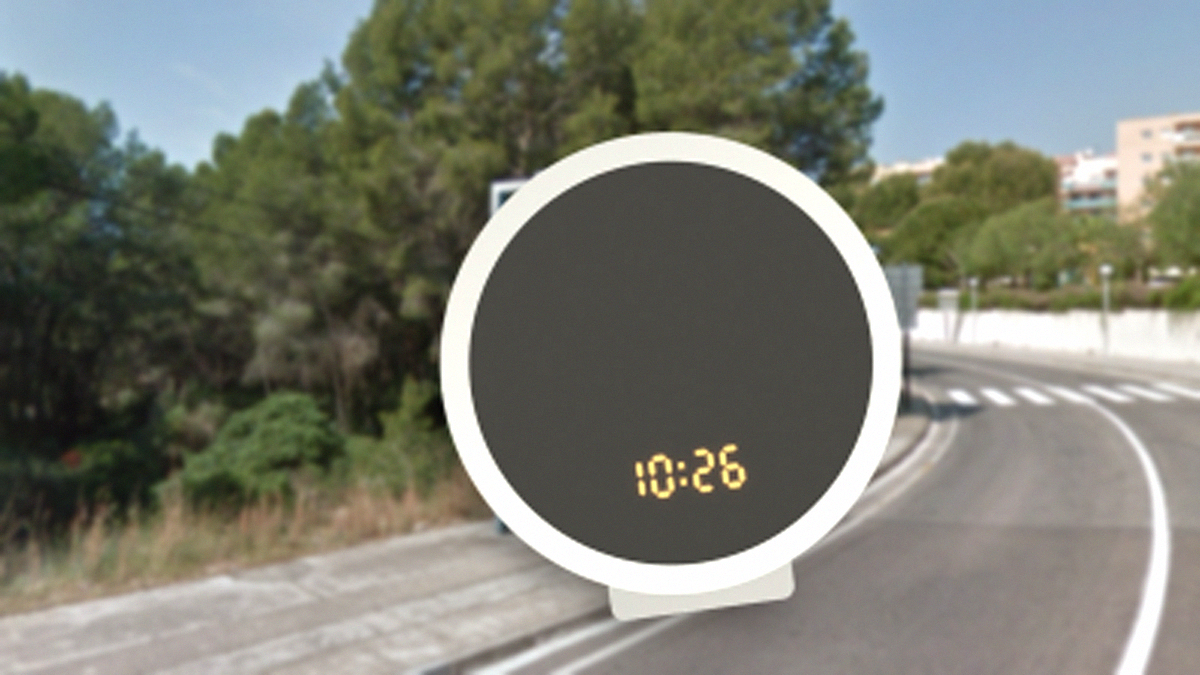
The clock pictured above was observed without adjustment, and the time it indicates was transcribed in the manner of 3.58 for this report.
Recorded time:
10.26
